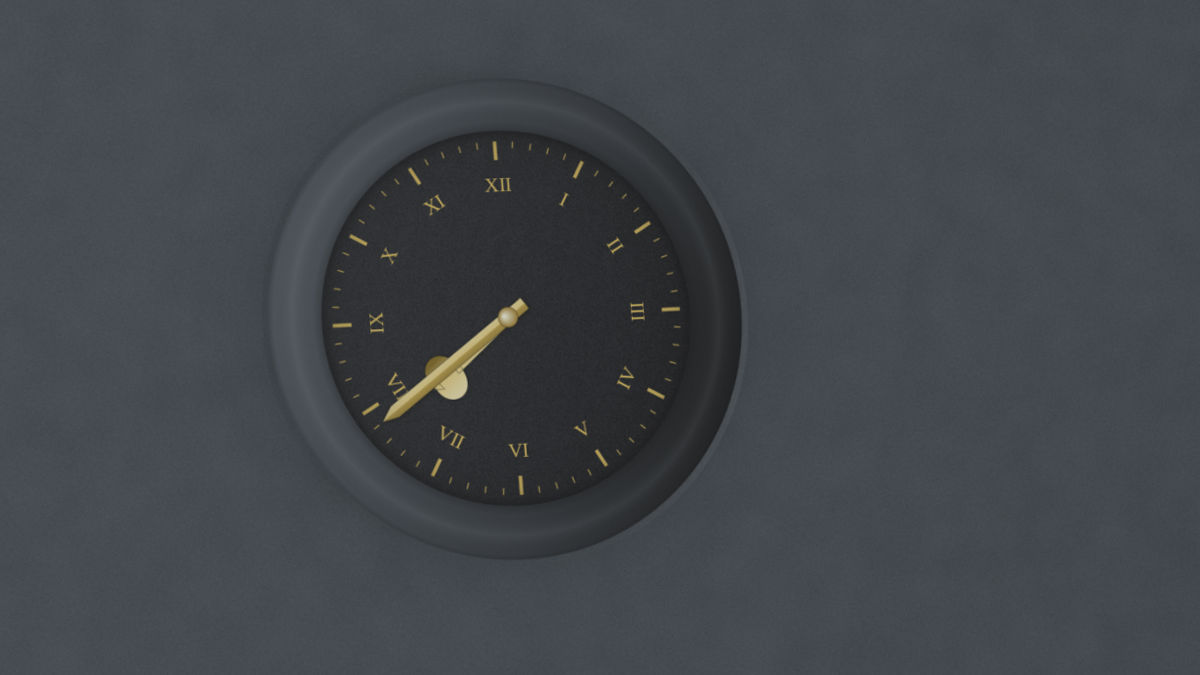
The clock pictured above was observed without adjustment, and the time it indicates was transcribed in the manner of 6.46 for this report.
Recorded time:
7.39
